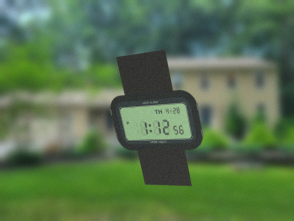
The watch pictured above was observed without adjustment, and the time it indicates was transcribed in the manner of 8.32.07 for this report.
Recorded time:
1.12.56
